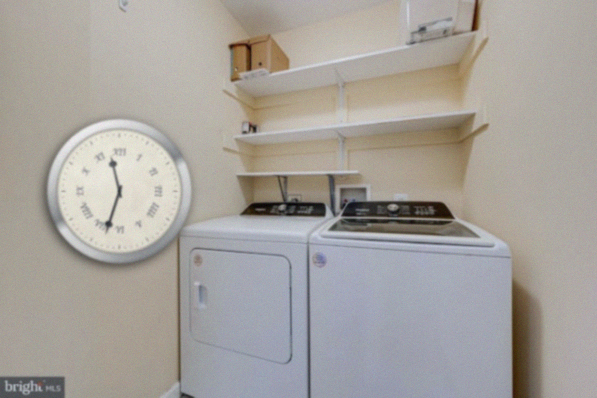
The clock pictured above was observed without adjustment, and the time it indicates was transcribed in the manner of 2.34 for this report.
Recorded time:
11.33
